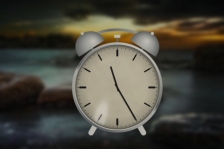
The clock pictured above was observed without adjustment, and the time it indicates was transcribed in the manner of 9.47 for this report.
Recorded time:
11.25
